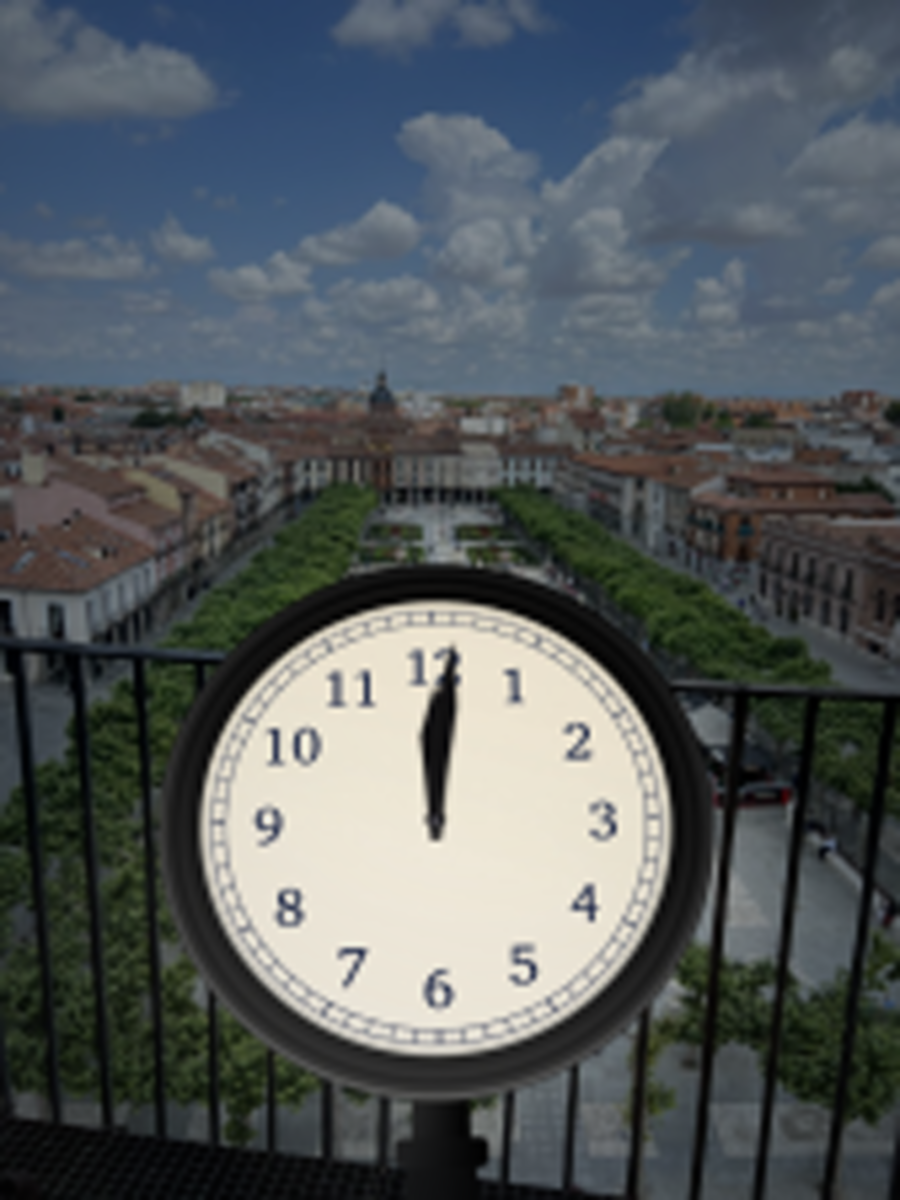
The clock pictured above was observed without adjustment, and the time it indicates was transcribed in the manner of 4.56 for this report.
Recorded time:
12.01
